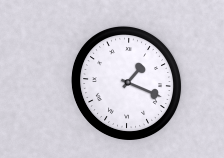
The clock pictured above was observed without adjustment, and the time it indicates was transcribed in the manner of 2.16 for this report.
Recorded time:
1.18
